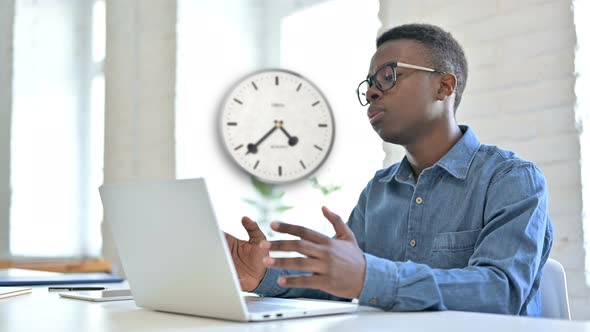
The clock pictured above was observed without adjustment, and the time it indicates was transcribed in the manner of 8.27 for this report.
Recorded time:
4.38
